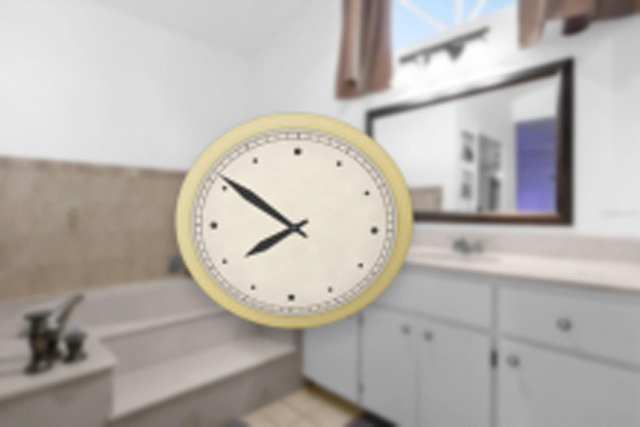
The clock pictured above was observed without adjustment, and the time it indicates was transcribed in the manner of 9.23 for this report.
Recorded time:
7.51
